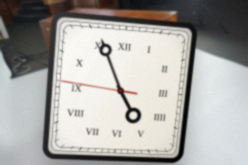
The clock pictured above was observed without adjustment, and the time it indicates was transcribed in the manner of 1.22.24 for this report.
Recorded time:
4.55.46
